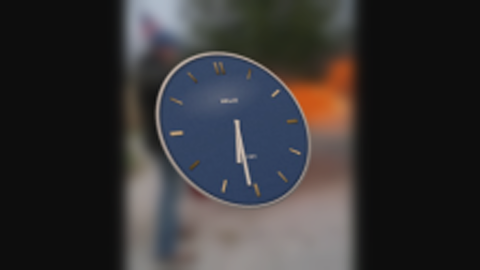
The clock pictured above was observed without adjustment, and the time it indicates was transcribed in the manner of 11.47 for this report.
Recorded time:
6.31
